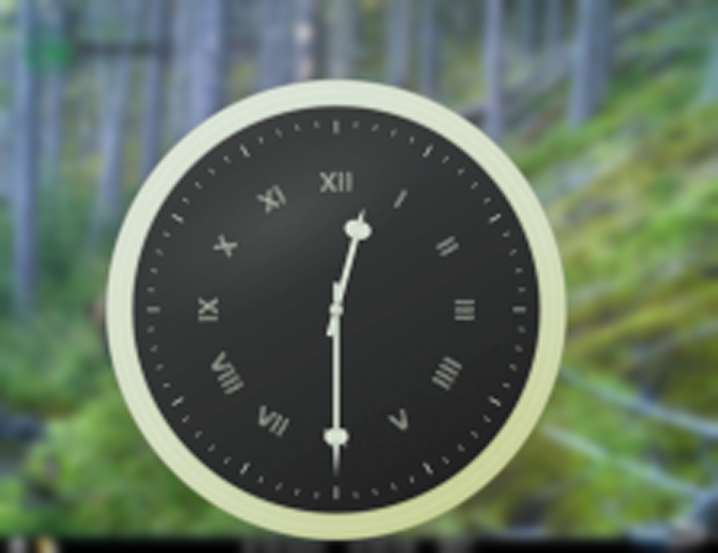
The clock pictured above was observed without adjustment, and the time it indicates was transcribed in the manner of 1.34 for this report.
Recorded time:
12.30
